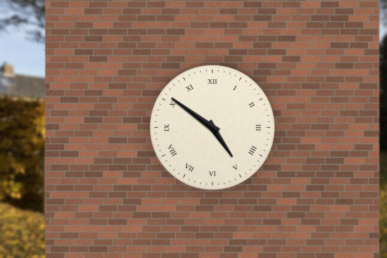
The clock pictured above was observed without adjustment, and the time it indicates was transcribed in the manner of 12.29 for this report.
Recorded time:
4.51
